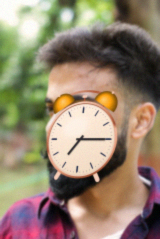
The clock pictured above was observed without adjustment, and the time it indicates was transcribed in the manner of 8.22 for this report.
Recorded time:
7.15
